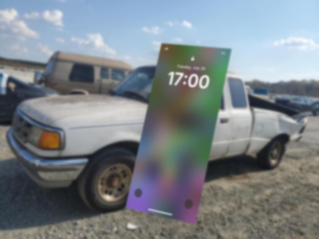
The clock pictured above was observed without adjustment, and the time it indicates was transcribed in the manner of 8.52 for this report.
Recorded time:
17.00
